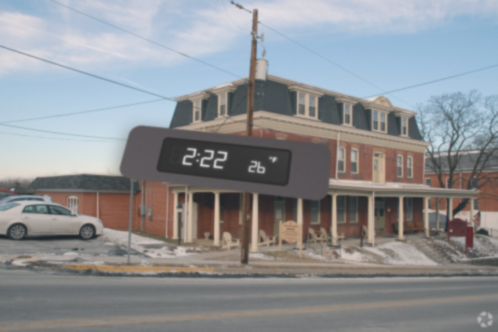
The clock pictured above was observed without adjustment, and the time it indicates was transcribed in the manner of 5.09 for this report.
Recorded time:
2.22
